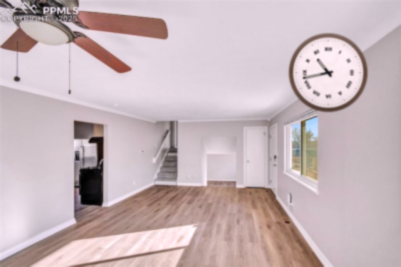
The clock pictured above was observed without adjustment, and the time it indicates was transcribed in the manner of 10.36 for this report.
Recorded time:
10.43
